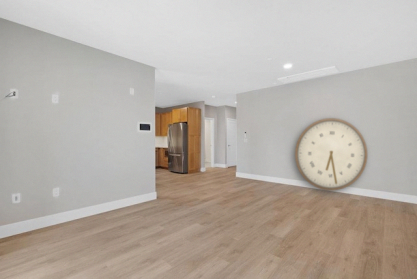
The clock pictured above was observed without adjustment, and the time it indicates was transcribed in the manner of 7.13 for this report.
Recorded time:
6.28
